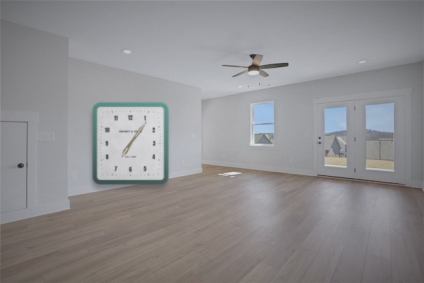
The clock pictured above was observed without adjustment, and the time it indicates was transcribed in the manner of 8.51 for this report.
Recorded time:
7.06
